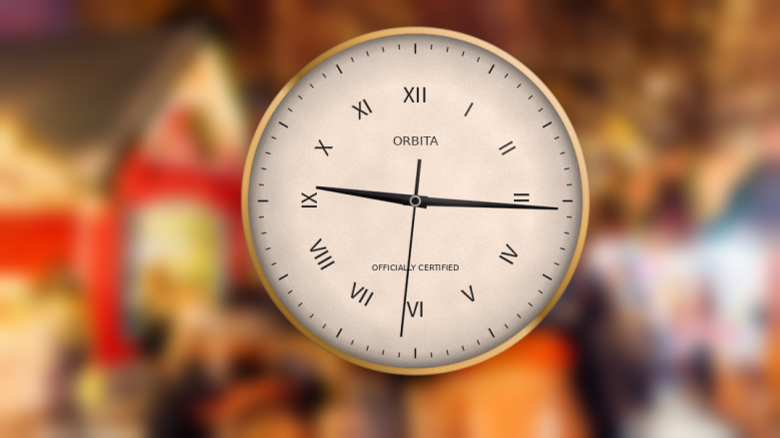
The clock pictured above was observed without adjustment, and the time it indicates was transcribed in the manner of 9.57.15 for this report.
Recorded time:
9.15.31
